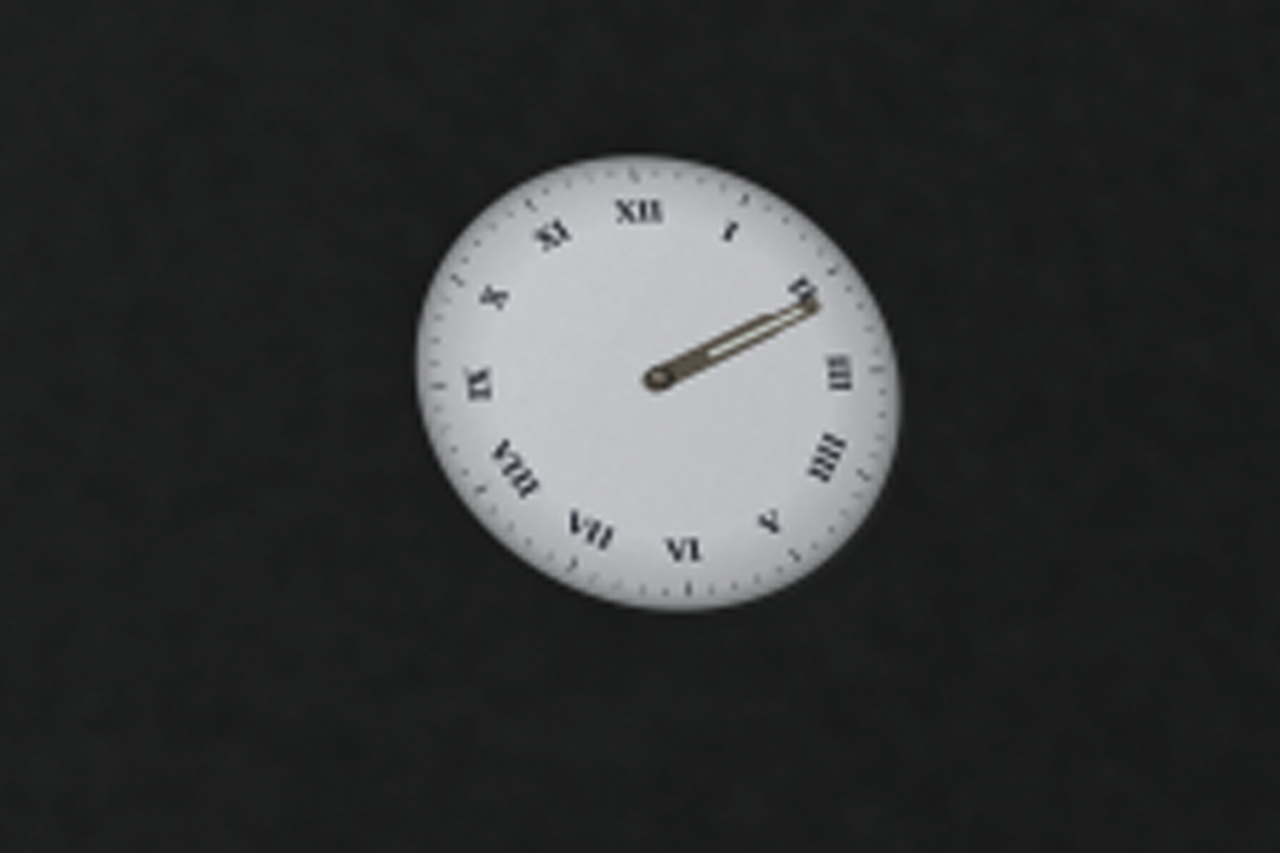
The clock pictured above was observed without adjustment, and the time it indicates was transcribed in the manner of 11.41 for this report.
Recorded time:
2.11
